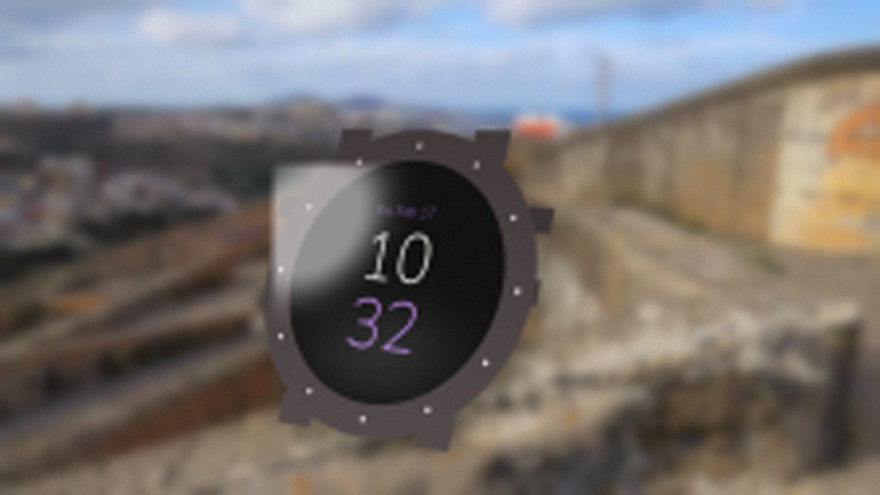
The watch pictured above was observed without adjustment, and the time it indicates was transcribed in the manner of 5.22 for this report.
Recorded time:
10.32
